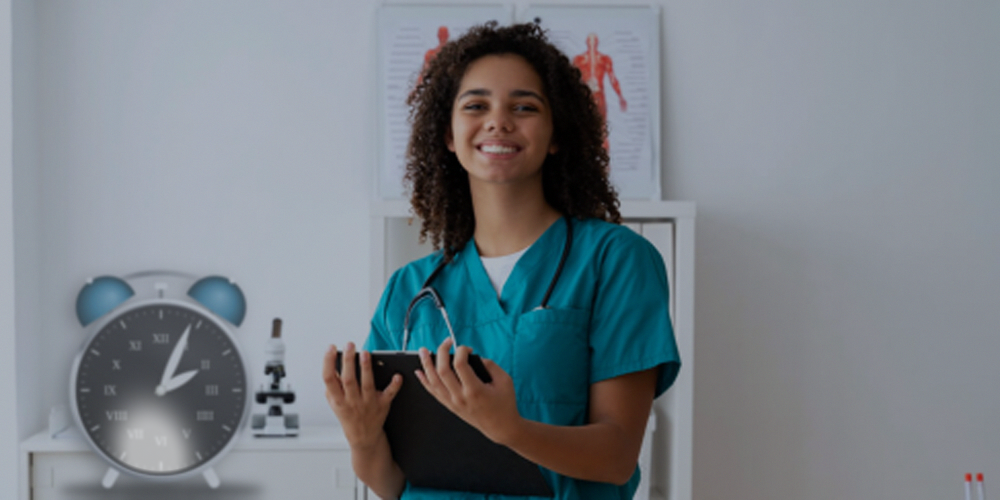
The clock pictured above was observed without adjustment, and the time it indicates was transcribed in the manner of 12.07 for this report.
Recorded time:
2.04
